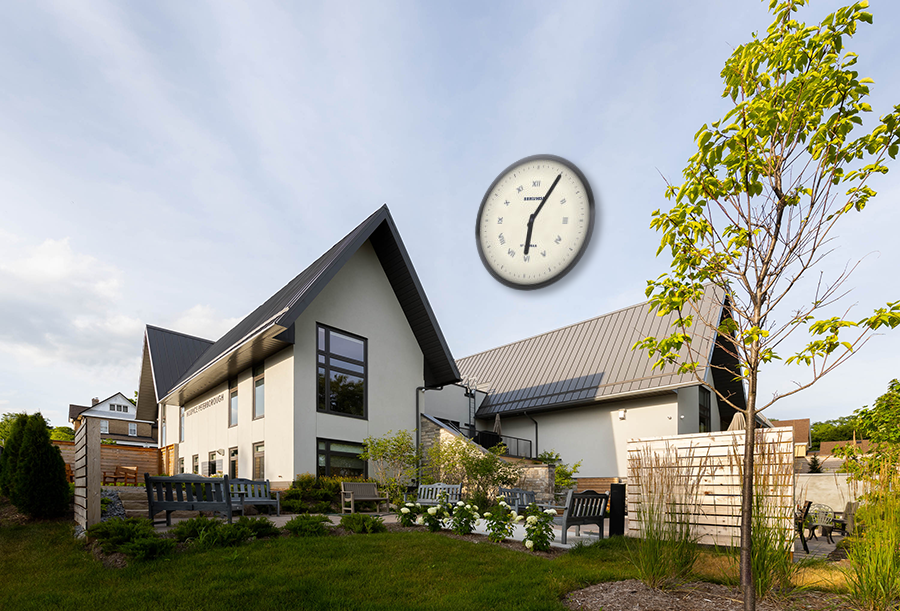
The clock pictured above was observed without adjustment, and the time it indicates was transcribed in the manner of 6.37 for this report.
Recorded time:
6.05
